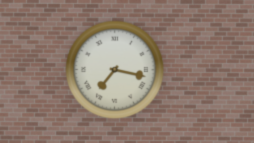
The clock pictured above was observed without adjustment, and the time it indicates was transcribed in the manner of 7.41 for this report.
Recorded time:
7.17
